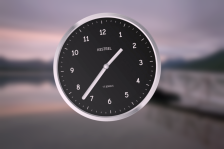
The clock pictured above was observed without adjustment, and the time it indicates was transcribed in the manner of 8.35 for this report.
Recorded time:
1.37
